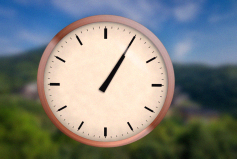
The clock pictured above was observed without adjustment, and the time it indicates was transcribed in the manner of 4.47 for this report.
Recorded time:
1.05
